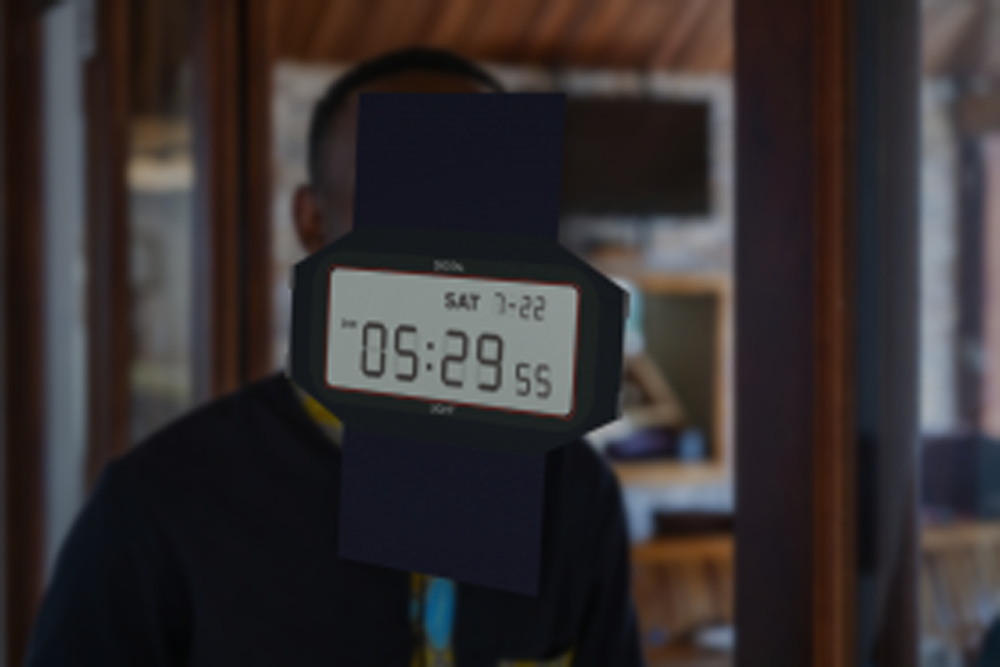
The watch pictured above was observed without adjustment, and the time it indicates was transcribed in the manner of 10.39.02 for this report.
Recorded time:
5.29.55
